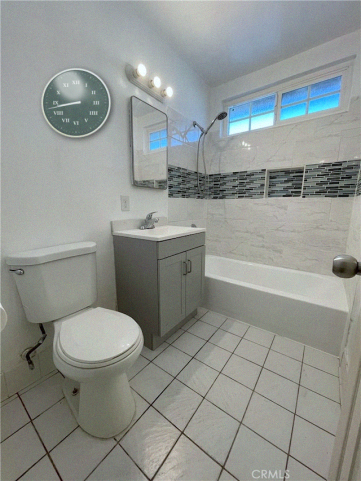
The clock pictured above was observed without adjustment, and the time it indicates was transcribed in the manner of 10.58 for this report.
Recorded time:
8.43
